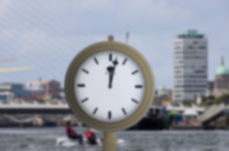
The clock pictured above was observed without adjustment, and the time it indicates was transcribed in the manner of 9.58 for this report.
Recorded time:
12.02
